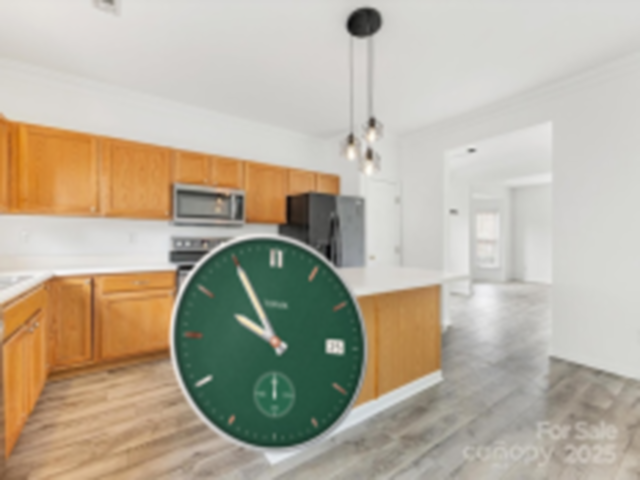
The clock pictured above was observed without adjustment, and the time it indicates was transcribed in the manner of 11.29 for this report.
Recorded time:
9.55
